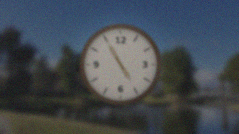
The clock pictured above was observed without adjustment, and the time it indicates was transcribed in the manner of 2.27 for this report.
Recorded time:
4.55
